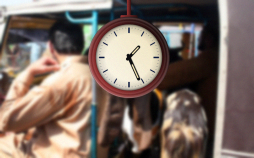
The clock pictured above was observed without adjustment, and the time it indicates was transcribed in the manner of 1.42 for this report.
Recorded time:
1.26
